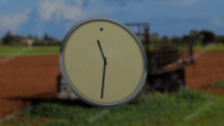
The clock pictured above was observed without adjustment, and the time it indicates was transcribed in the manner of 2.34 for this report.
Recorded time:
11.32
